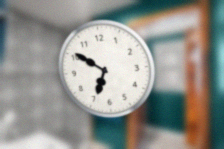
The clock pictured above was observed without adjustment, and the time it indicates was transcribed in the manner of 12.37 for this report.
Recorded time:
6.51
